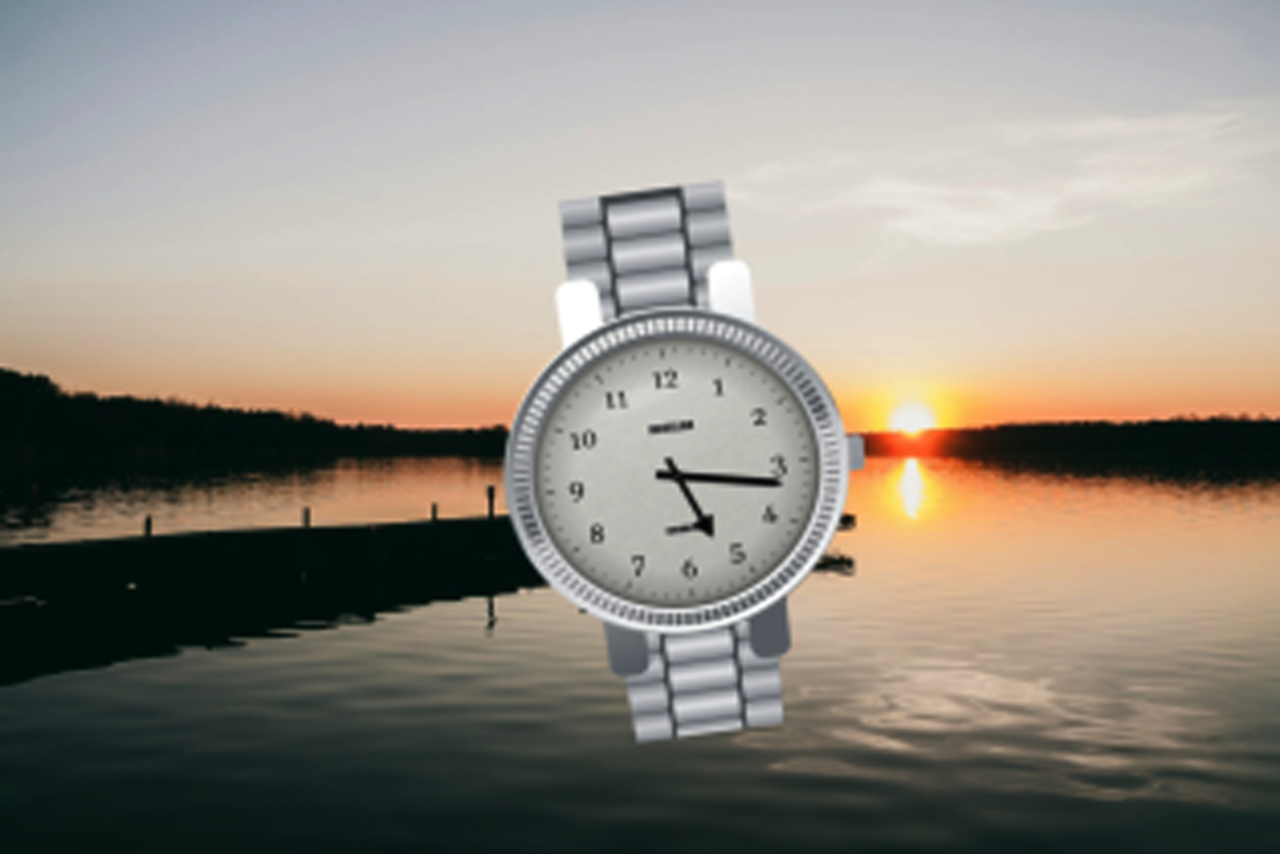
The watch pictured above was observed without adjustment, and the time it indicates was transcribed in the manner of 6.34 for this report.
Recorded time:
5.17
